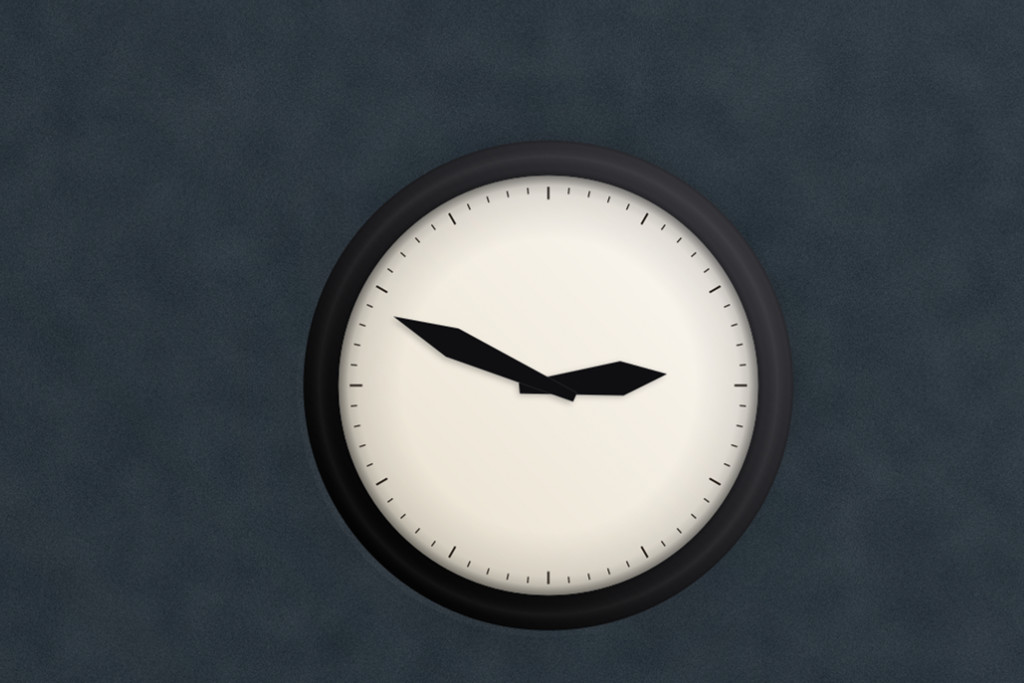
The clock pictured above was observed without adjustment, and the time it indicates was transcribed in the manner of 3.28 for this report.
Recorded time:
2.49
